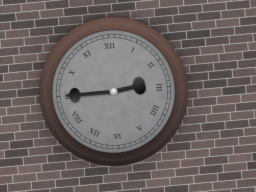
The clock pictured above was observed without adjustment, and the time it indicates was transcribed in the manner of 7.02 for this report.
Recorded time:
2.45
